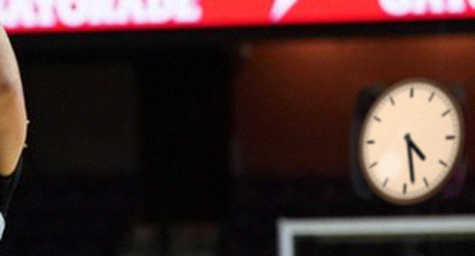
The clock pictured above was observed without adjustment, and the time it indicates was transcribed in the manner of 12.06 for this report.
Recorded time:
4.28
